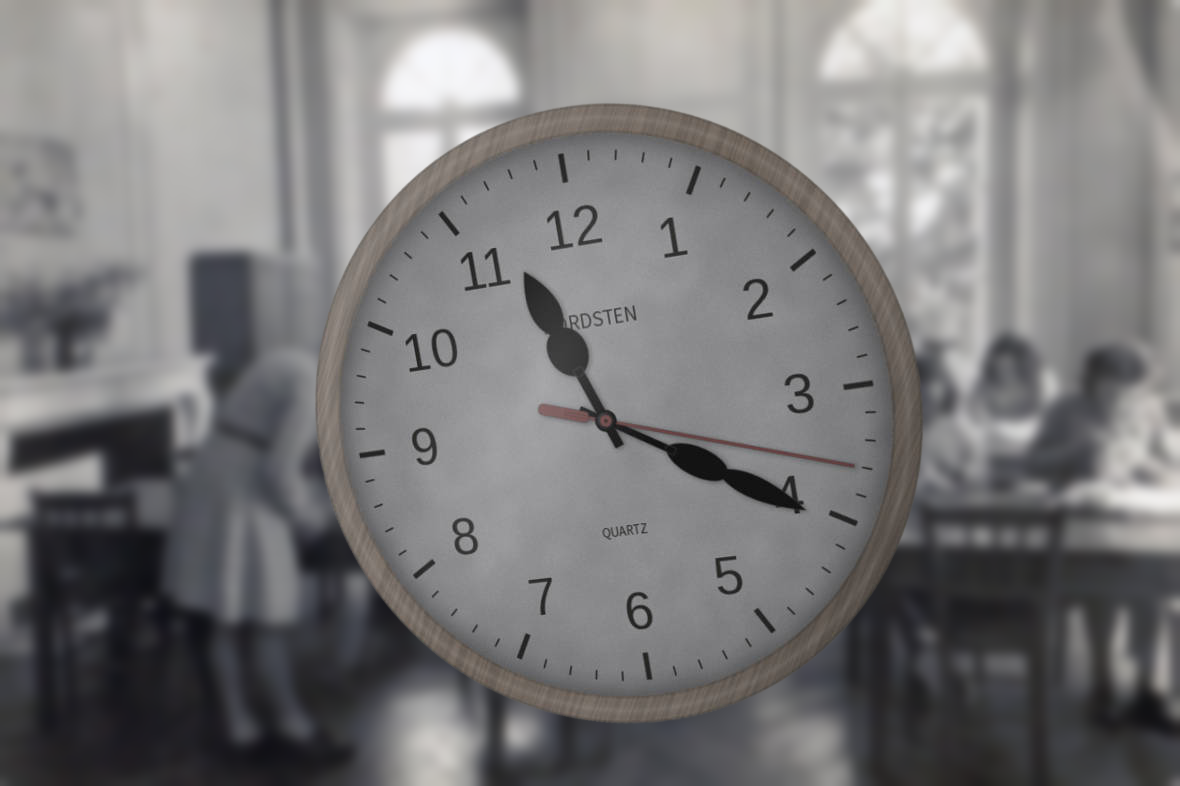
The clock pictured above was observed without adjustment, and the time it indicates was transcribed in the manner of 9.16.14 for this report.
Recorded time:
11.20.18
